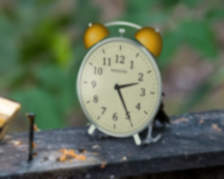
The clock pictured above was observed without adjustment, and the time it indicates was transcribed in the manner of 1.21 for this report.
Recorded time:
2.25
